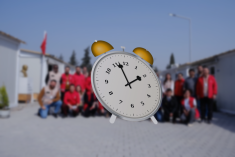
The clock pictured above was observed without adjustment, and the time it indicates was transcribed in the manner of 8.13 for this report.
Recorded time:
1.57
